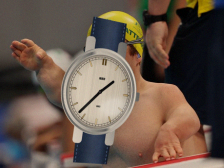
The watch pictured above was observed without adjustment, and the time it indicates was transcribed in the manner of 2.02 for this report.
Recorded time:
1.37
